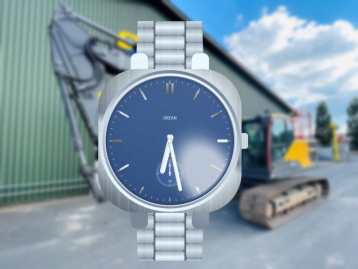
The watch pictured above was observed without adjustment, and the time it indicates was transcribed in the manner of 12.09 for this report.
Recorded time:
6.28
